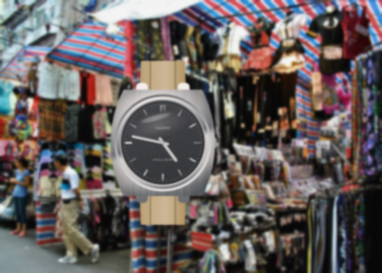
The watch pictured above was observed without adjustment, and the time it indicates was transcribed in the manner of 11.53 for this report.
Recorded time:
4.47
